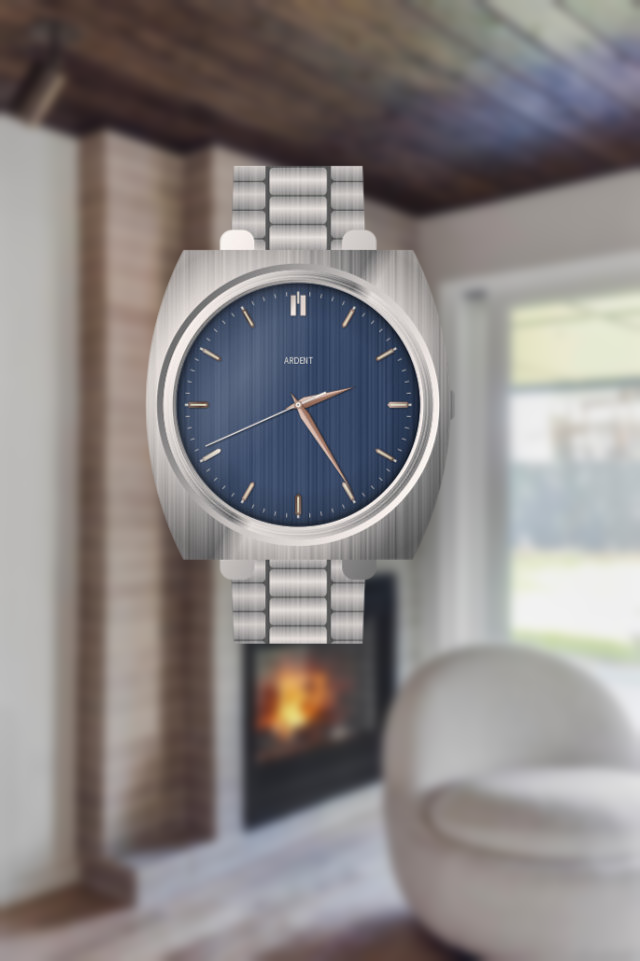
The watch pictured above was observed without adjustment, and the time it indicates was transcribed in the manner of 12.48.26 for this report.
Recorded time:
2.24.41
